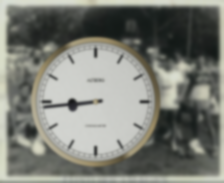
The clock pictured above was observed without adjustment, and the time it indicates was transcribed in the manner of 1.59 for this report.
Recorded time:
8.44
